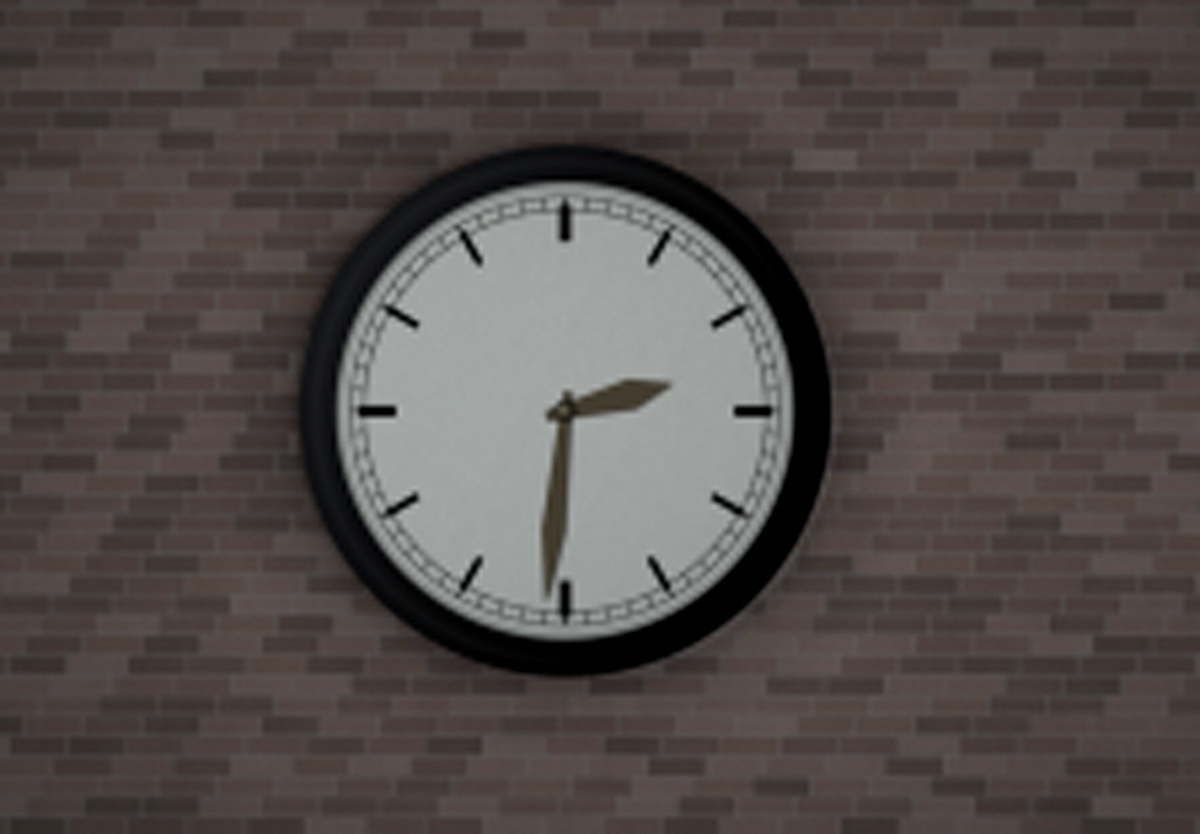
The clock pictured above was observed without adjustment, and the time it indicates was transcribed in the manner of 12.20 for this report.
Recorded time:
2.31
